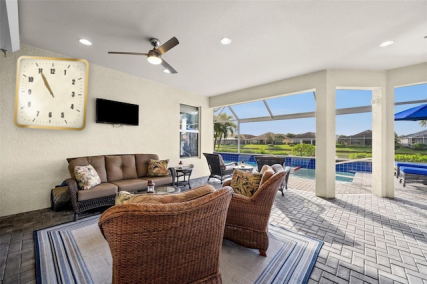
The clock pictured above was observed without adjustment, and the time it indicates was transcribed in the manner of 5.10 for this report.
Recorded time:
10.55
